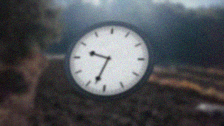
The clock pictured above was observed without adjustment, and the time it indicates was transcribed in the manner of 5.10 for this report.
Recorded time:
9.33
